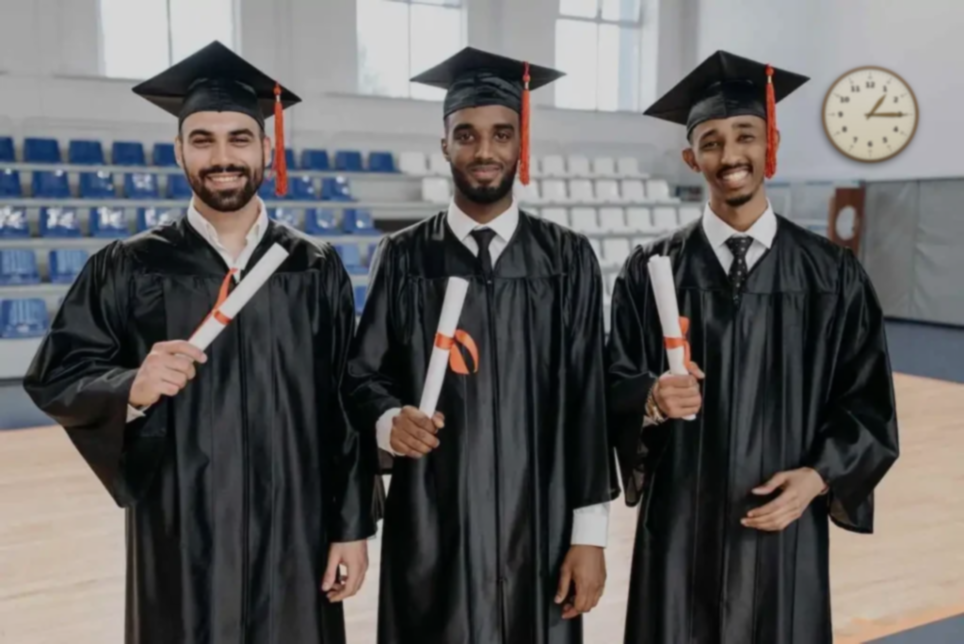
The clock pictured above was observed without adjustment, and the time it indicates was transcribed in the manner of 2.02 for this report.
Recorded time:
1.15
